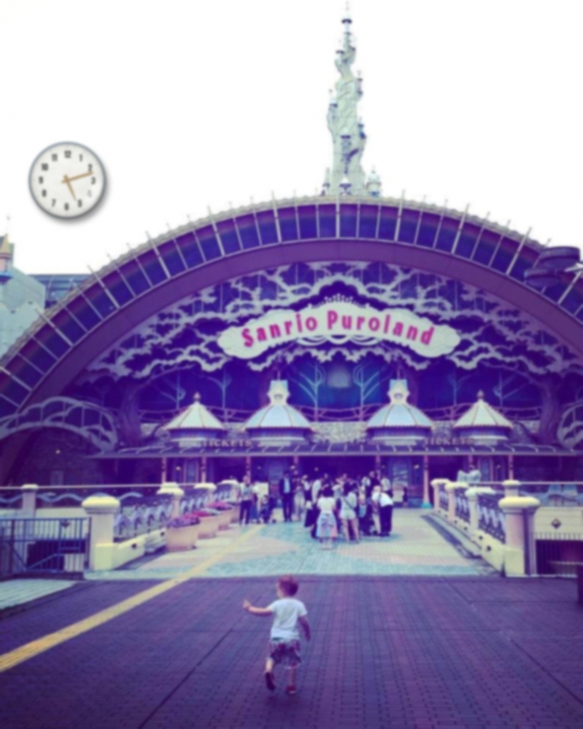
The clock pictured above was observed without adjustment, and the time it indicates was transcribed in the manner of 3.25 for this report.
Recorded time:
5.12
